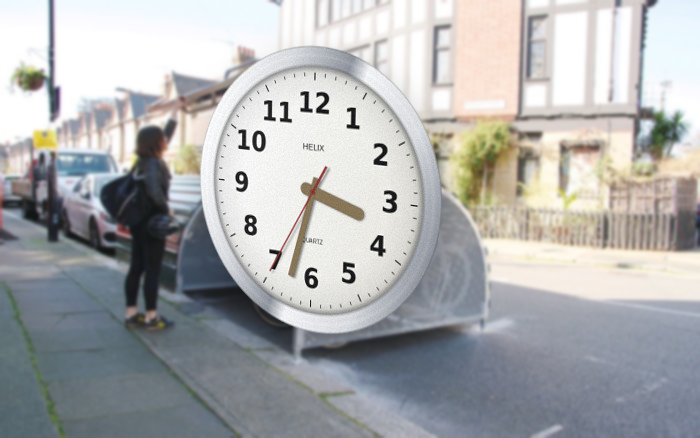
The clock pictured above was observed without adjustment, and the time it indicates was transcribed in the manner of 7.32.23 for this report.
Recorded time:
3.32.35
